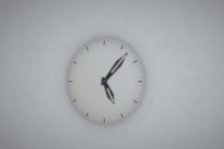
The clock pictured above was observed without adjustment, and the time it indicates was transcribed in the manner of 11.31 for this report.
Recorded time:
5.07
